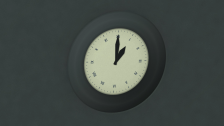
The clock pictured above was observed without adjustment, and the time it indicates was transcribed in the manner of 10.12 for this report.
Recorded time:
1.00
